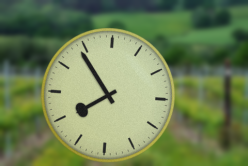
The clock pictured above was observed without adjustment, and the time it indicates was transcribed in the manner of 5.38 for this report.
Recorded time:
7.54
